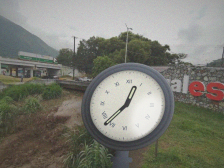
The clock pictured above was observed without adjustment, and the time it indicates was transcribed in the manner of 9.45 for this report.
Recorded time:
12.37
